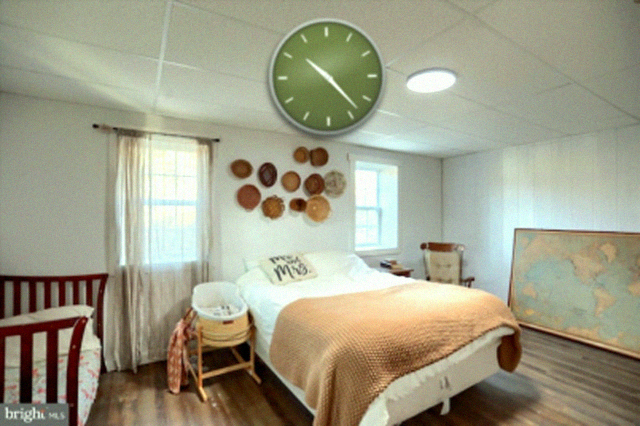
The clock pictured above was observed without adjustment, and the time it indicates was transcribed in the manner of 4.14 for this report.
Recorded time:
10.23
